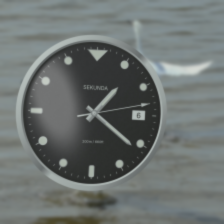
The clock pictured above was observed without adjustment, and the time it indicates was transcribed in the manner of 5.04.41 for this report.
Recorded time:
1.21.13
